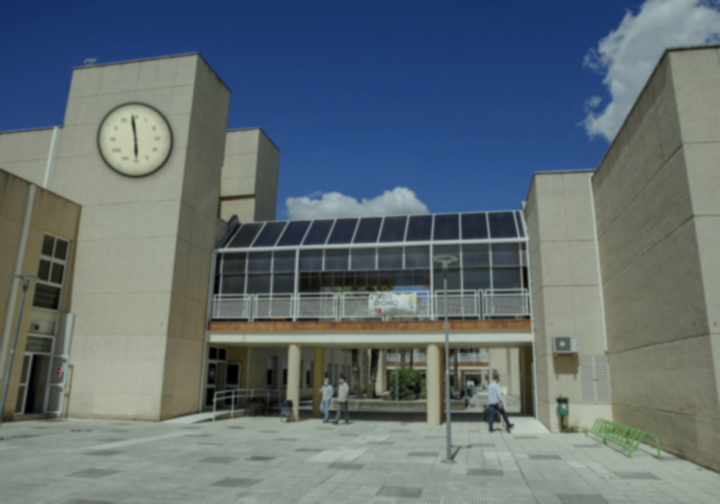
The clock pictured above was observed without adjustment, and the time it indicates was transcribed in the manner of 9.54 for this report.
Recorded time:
5.59
